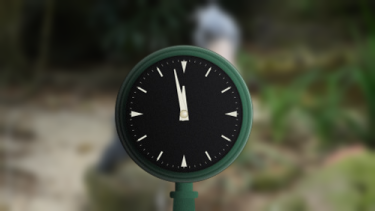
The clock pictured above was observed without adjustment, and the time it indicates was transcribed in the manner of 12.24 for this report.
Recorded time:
11.58
